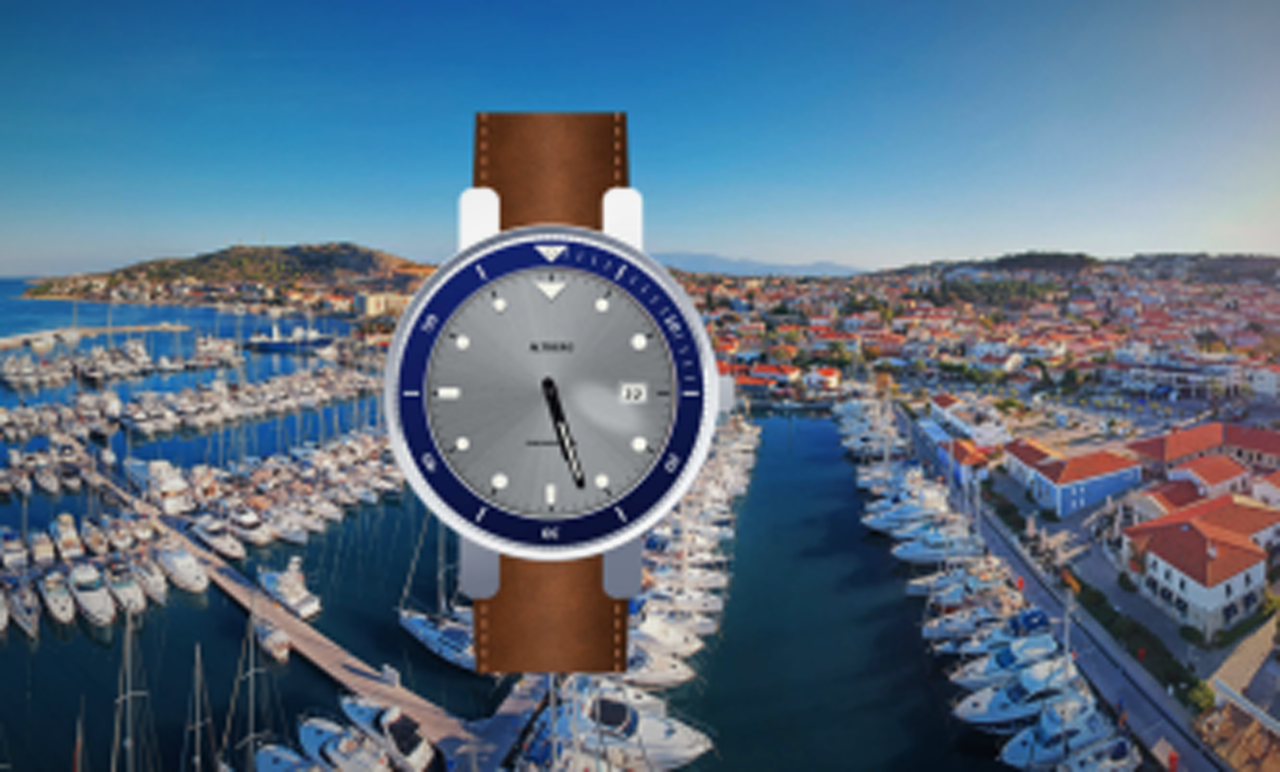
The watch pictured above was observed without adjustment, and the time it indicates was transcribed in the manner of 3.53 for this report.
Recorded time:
5.27
